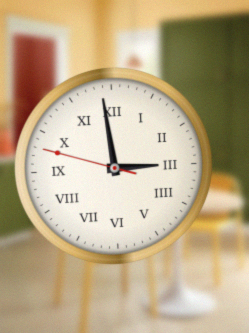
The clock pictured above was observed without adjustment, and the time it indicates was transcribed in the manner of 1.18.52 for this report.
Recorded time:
2.58.48
